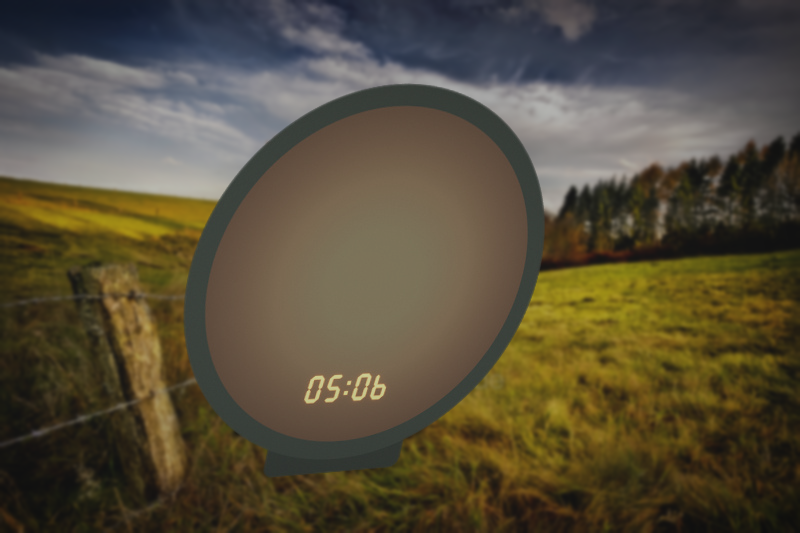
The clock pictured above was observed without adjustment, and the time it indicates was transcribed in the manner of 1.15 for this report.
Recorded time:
5.06
